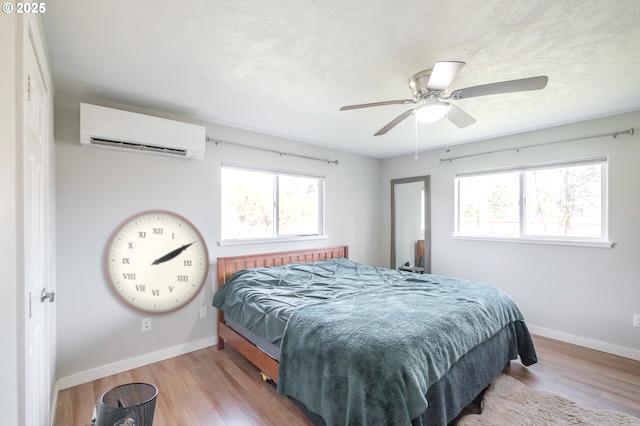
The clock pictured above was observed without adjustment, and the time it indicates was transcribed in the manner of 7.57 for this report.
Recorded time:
2.10
